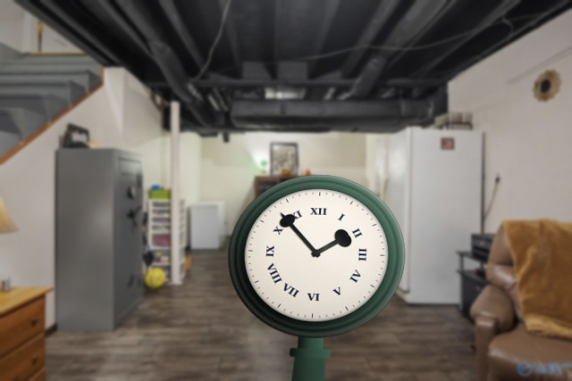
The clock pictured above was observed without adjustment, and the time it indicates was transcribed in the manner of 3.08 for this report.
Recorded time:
1.53
